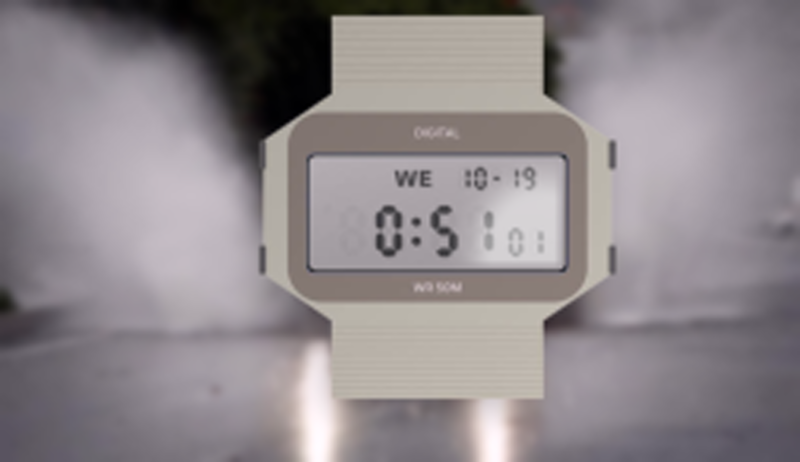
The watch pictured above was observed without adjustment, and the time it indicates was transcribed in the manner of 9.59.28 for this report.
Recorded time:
0.51.01
